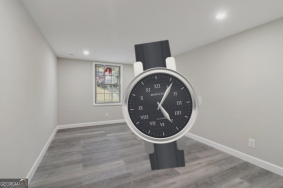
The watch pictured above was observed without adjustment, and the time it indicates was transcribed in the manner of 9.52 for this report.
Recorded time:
5.06
